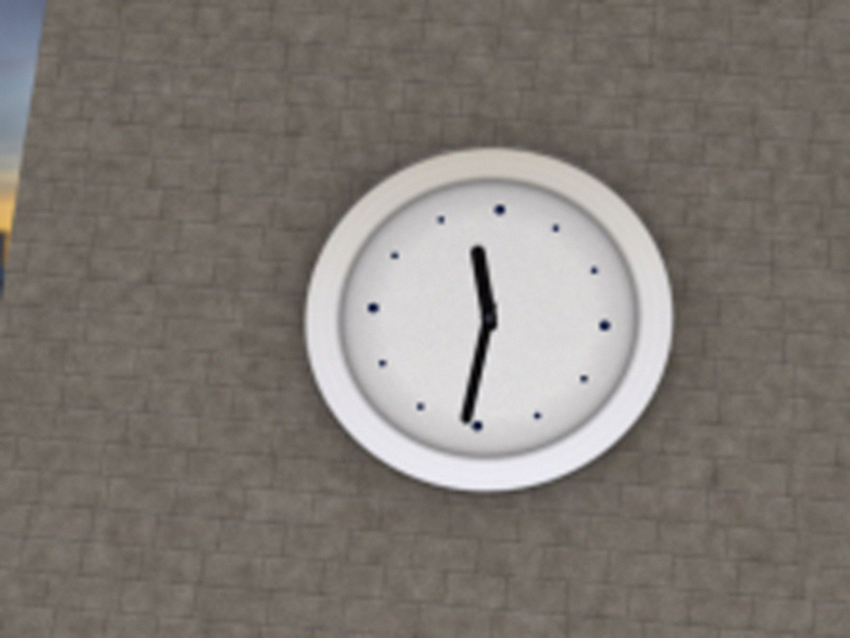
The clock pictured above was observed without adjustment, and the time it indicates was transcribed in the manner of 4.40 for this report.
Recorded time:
11.31
